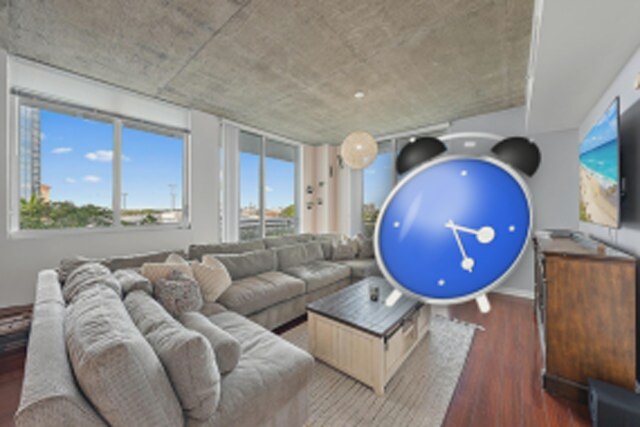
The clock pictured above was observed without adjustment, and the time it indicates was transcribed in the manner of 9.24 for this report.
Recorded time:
3.25
